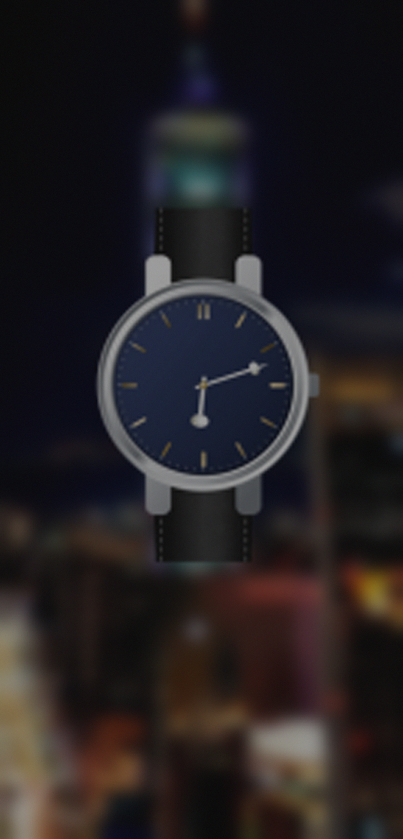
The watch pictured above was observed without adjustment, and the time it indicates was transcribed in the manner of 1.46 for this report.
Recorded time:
6.12
